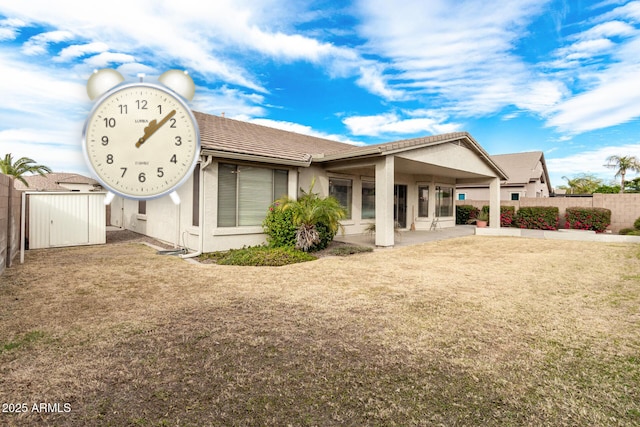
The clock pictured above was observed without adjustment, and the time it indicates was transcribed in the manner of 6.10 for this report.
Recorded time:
1.08
